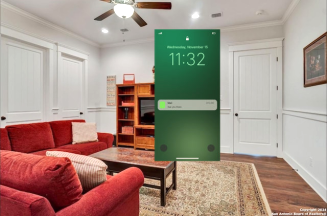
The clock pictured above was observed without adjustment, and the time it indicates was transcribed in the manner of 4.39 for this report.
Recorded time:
11.32
